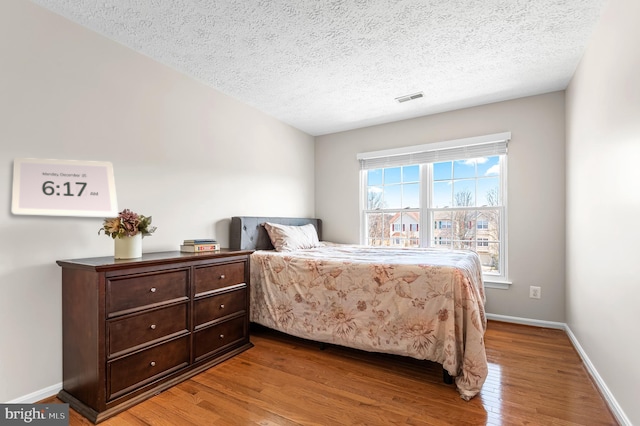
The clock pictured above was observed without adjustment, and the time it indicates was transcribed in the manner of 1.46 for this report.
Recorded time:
6.17
